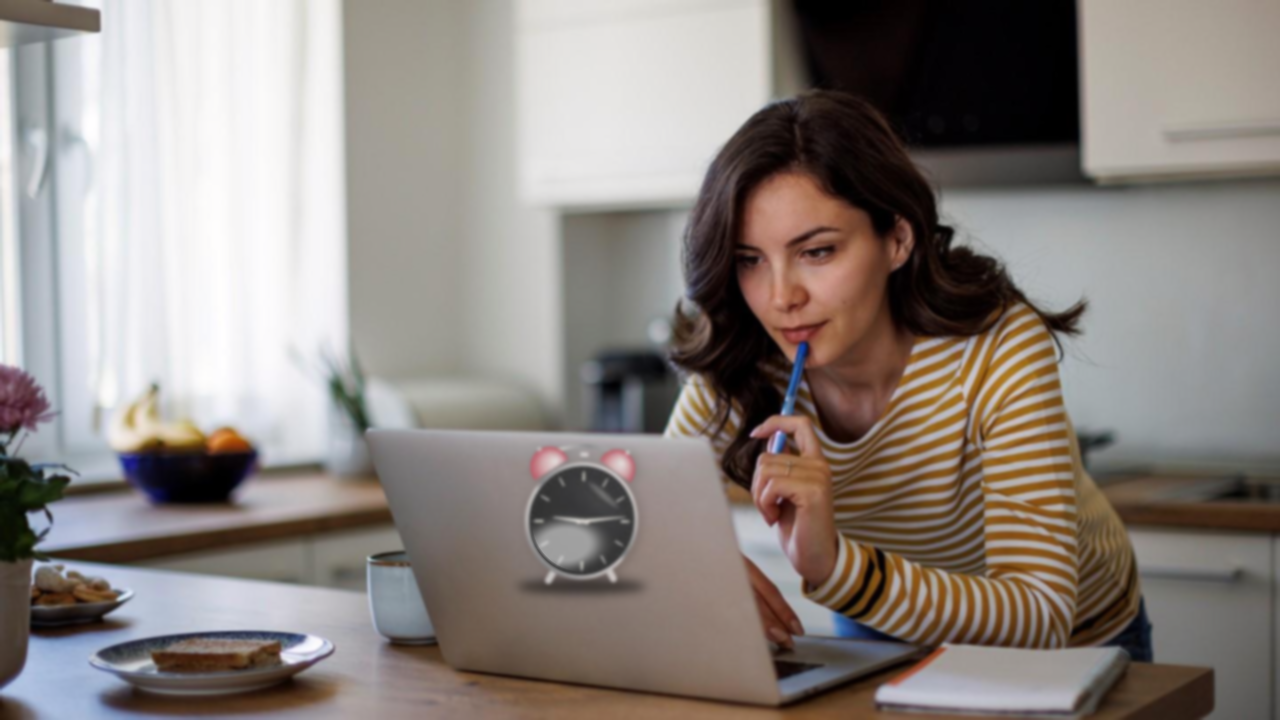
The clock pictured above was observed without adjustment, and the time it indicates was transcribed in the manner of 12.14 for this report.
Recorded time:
9.14
